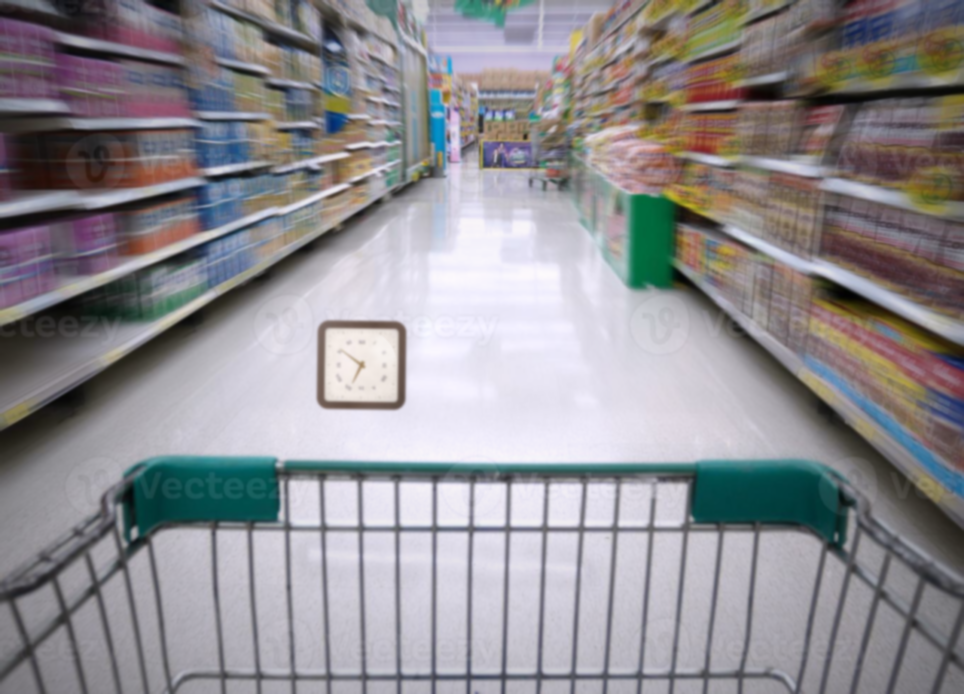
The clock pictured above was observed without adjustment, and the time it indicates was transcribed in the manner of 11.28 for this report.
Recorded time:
6.51
